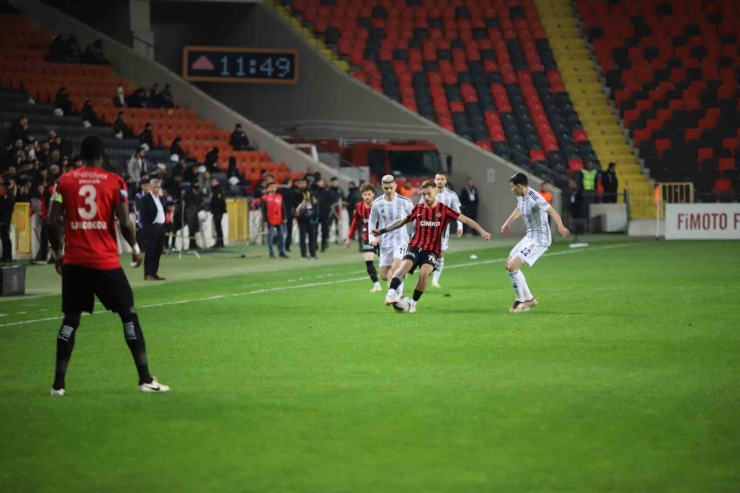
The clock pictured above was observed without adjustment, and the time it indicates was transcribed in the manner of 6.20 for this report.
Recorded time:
11.49
